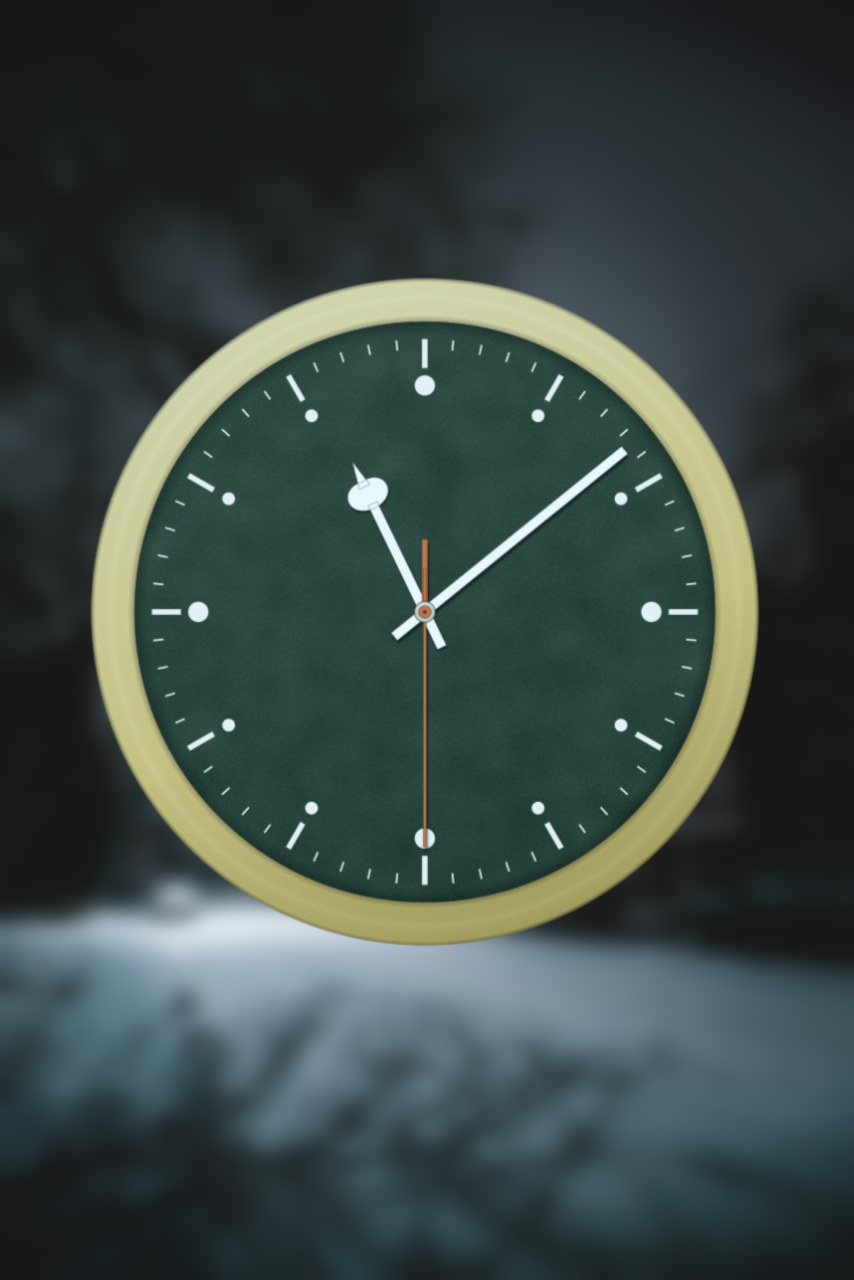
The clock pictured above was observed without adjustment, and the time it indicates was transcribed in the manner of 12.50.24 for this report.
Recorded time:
11.08.30
